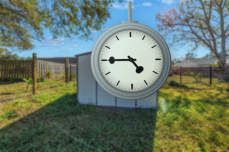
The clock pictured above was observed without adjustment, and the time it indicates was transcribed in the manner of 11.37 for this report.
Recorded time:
4.45
